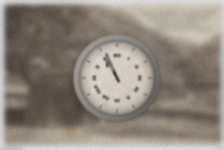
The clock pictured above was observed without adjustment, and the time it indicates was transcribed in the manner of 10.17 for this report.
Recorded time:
10.56
